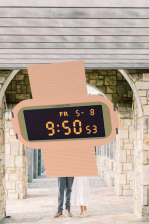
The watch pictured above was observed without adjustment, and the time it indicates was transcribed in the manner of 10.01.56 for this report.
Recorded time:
9.50.53
